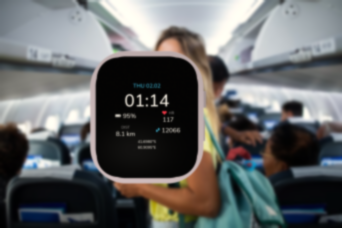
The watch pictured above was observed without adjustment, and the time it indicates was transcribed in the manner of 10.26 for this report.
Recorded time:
1.14
